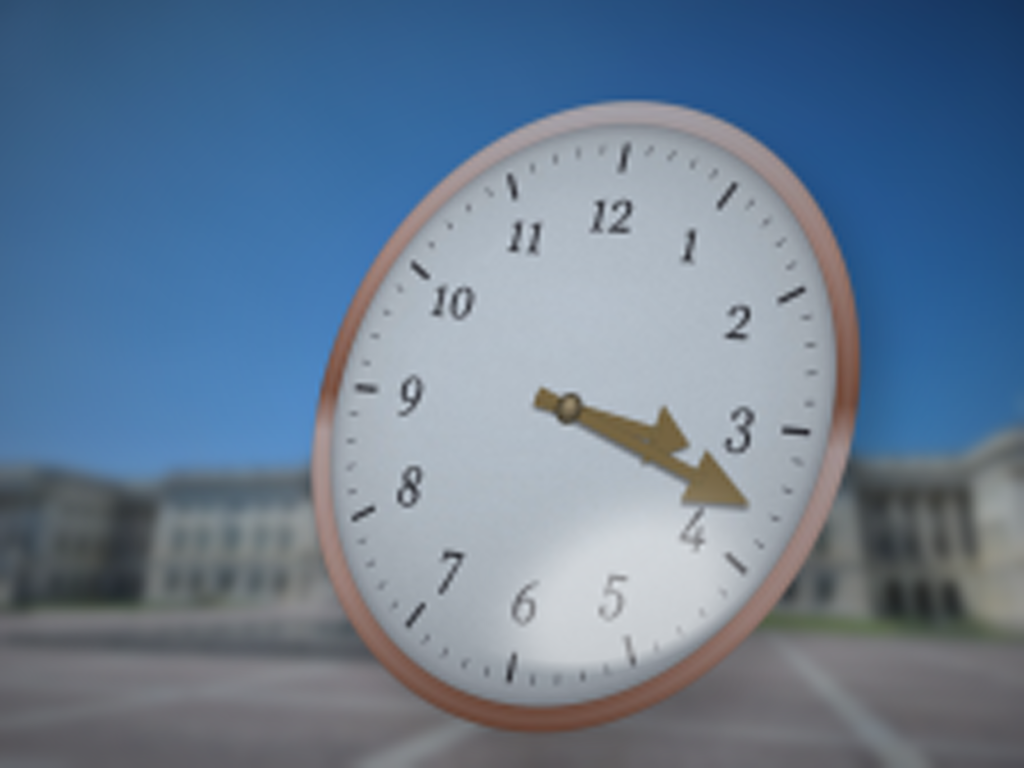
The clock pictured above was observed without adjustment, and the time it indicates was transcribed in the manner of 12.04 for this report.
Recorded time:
3.18
